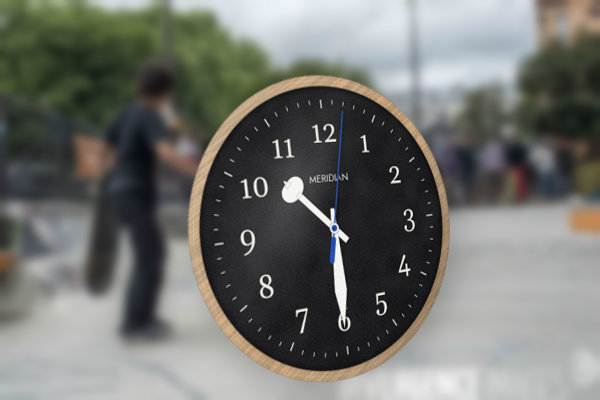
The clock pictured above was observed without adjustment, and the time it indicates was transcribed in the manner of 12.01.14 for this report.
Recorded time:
10.30.02
